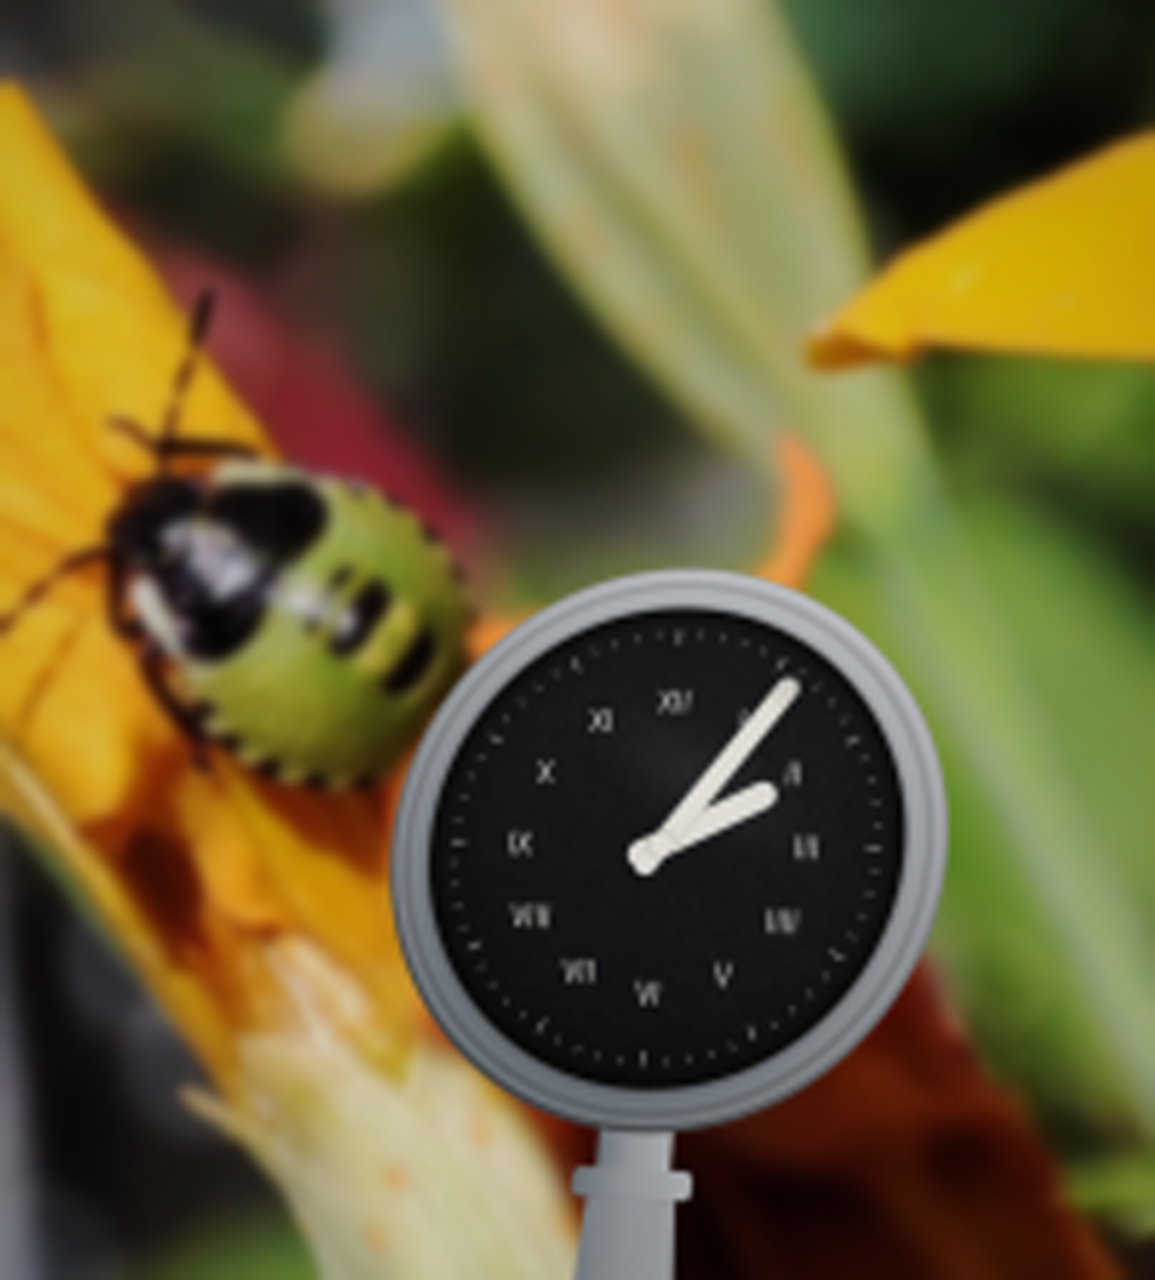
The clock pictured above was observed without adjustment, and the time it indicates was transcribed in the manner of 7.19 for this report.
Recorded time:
2.06
